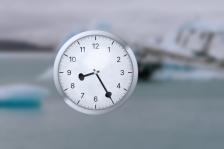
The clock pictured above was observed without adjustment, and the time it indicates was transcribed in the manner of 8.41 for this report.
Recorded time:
8.25
